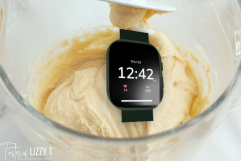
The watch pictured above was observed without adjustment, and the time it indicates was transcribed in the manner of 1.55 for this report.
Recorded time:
12.42
